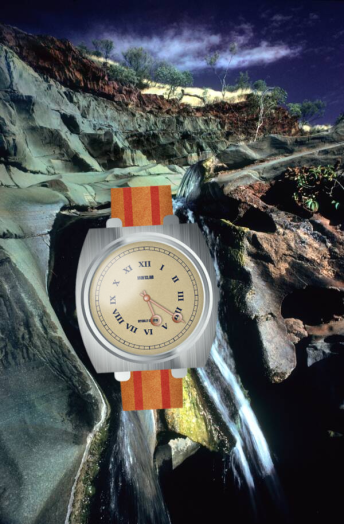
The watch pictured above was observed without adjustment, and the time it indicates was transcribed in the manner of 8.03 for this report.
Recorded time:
5.21
